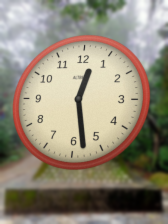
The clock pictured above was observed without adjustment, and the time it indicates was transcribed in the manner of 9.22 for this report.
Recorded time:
12.28
